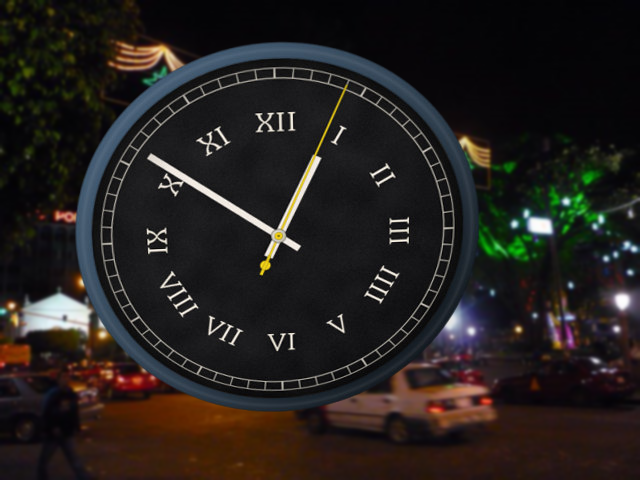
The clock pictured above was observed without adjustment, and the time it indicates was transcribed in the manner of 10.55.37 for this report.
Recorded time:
12.51.04
